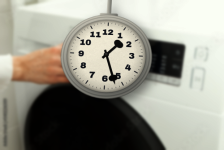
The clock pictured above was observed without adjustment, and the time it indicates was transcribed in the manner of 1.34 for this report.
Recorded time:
1.27
